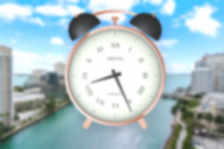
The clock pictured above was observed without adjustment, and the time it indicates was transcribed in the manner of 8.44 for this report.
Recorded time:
8.26
